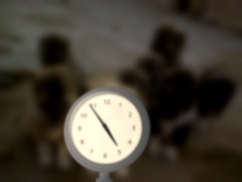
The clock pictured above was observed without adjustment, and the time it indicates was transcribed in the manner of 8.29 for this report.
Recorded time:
4.54
